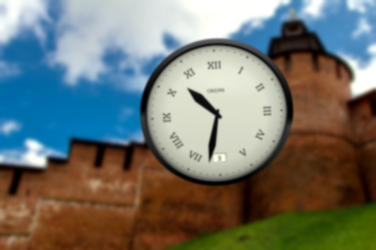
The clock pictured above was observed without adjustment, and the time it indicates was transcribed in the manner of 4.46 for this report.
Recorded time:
10.32
